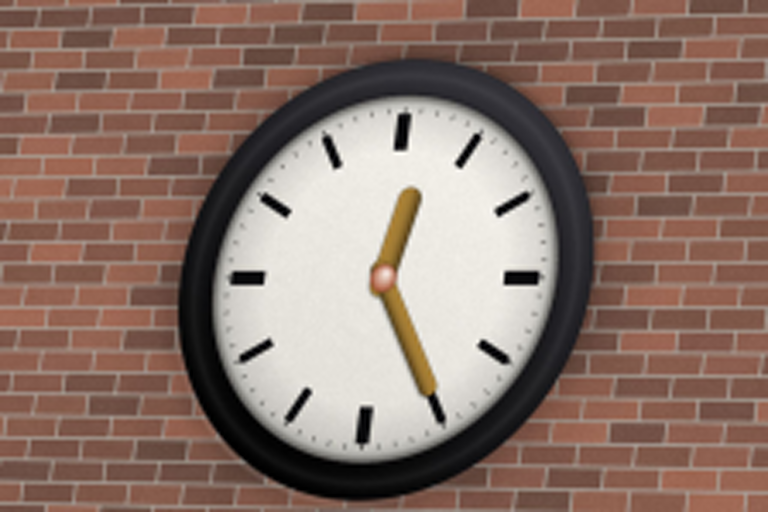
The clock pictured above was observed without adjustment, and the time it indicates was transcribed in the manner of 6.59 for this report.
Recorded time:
12.25
